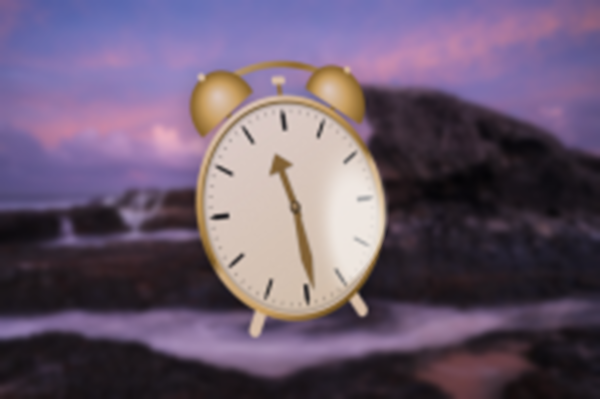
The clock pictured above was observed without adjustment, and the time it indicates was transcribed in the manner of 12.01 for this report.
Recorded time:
11.29
